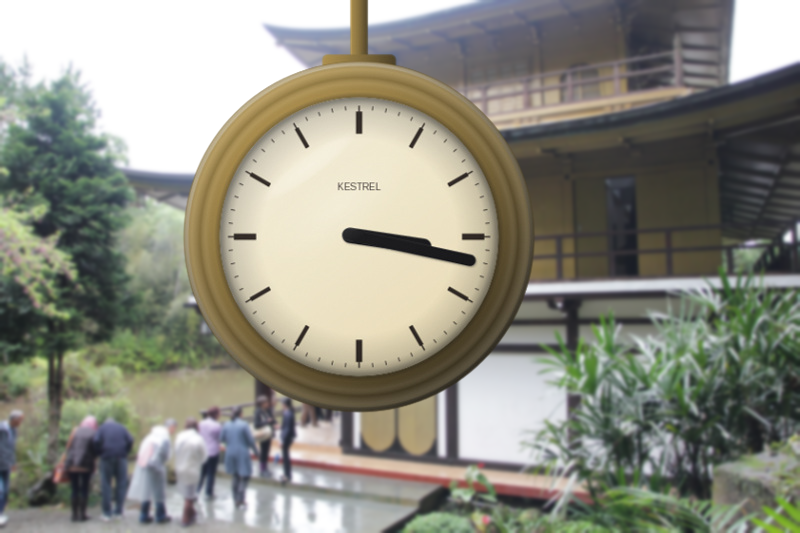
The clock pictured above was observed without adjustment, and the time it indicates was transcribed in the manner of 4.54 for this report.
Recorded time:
3.17
